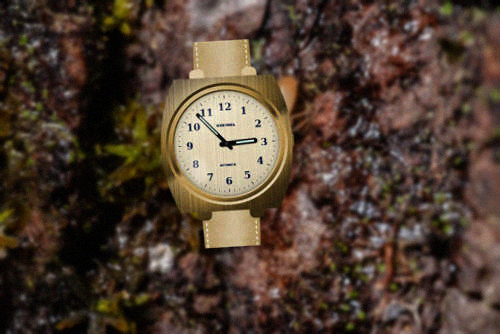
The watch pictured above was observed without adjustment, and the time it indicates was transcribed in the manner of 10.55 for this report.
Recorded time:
2.53
